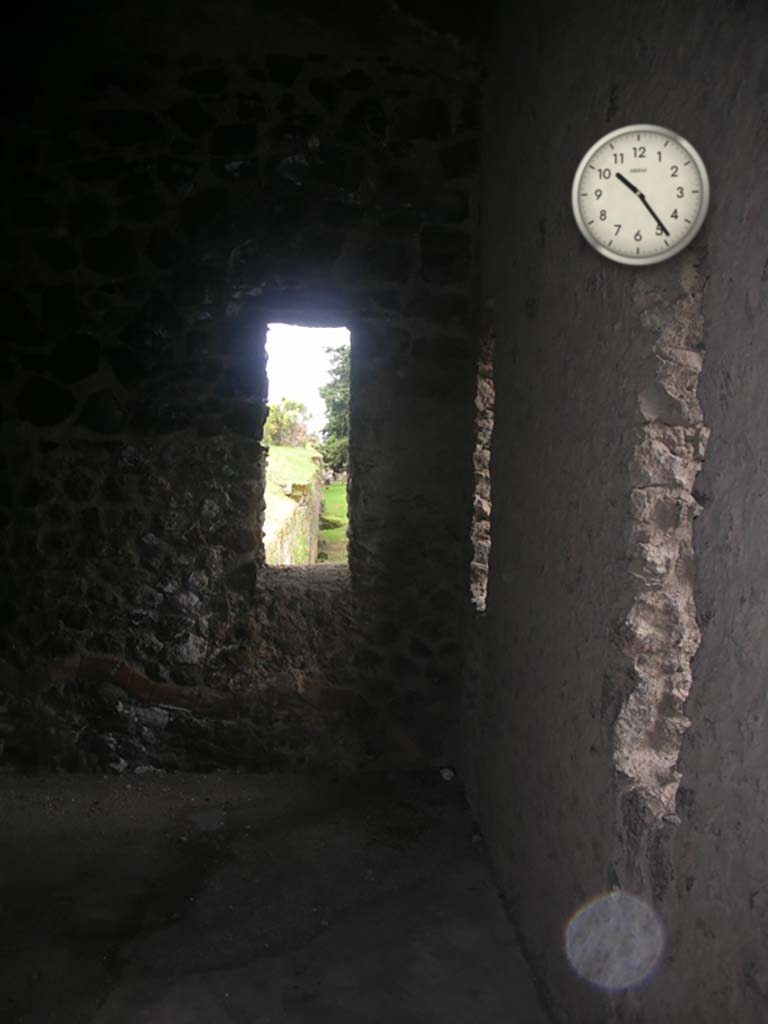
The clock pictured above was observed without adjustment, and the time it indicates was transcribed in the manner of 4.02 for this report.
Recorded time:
10.24
